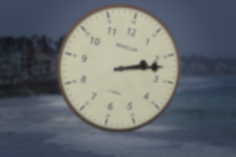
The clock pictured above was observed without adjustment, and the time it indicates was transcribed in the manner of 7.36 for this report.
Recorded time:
2.12
